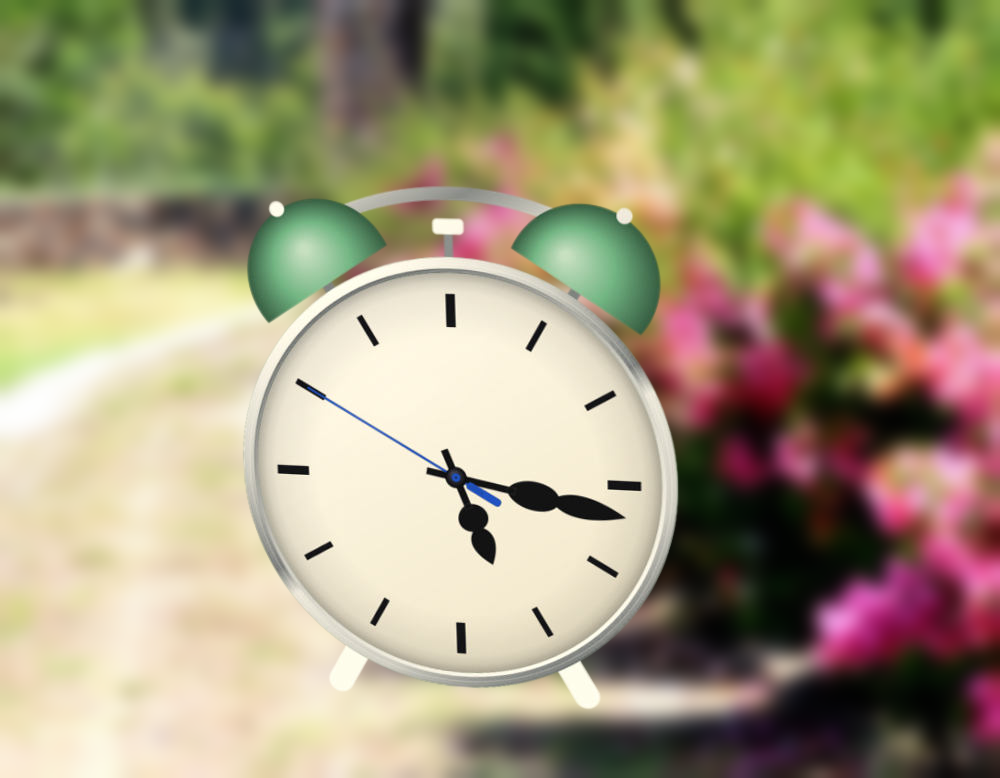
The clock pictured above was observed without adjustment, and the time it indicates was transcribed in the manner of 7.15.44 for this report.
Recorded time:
5.16.50
